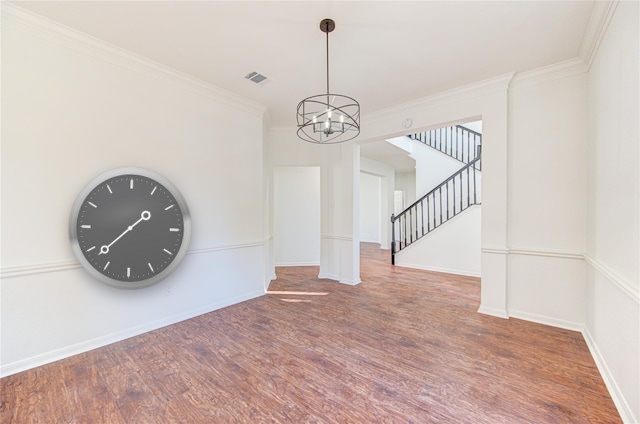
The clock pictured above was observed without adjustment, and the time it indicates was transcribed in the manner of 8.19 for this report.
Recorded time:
1.38
